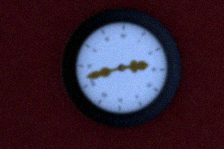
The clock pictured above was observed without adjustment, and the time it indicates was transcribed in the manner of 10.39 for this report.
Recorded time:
2.42
